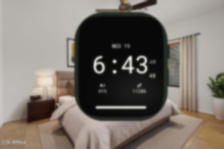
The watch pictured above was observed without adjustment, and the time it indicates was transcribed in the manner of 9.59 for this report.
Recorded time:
6.43
